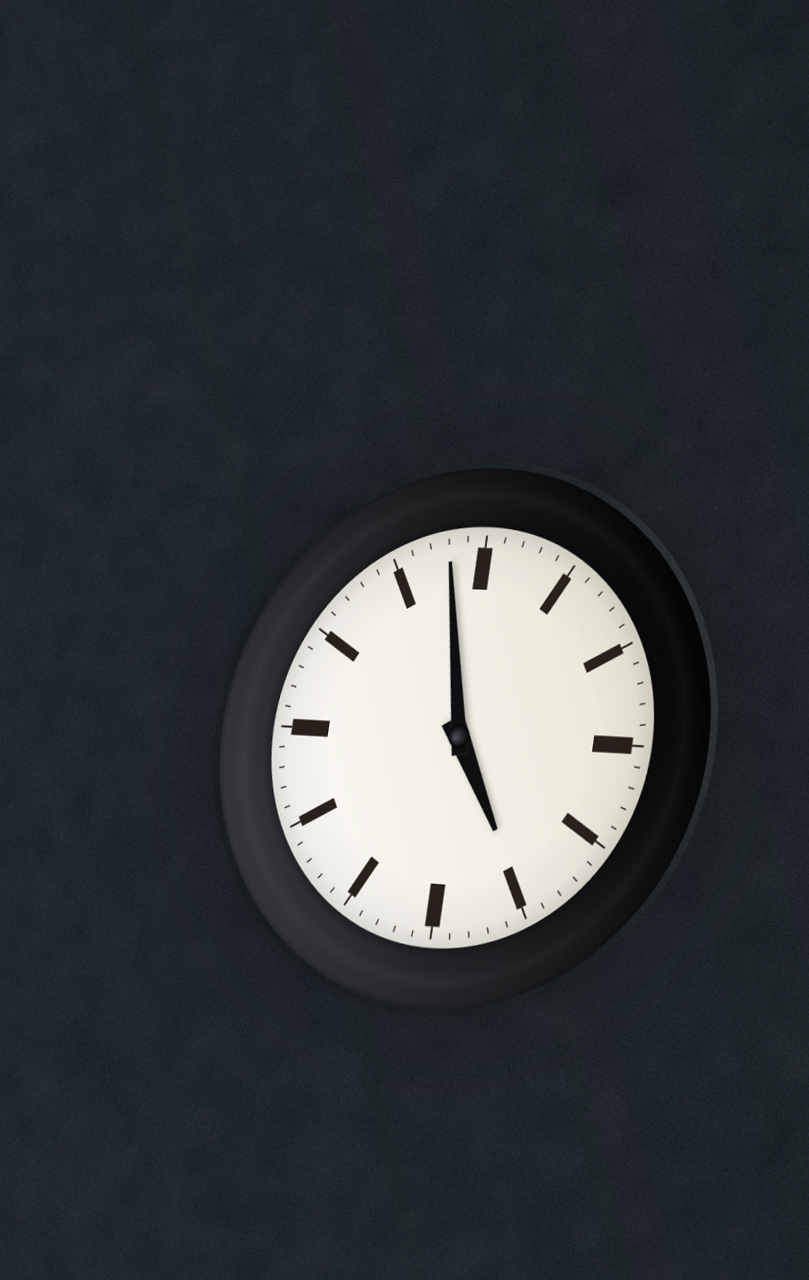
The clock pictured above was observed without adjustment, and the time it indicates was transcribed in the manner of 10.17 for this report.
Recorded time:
4.58
